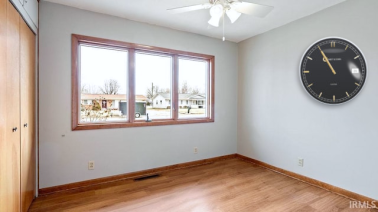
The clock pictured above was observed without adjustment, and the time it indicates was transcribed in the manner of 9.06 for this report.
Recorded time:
10.55
